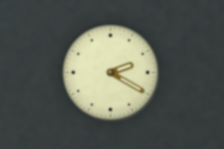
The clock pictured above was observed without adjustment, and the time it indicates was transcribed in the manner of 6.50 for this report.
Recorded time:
2.20
